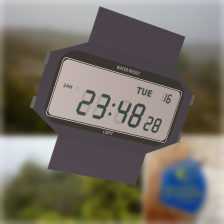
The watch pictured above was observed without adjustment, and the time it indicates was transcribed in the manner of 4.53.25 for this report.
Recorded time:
23.48.28
